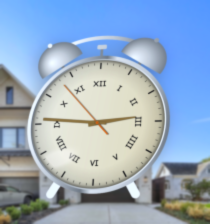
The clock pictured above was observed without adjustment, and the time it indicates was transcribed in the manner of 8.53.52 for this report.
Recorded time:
2.45.53
